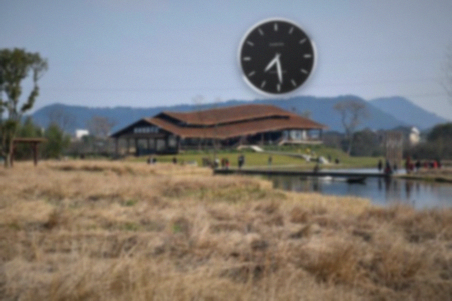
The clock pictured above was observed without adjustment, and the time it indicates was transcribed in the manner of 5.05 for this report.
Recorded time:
7.29
